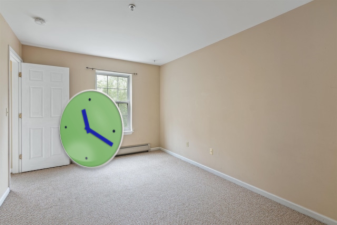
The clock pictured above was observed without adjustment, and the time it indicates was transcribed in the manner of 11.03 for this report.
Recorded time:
11.19
